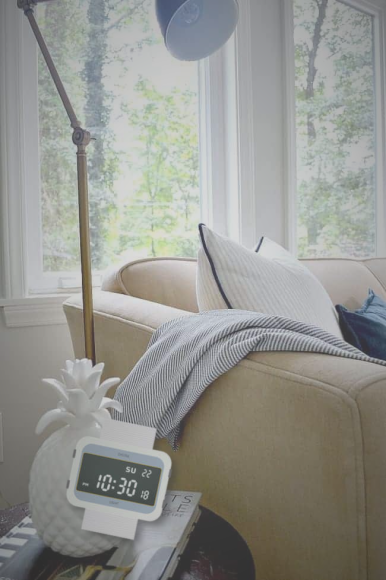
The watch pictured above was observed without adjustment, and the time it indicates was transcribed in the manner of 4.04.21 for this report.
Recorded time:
10.30.18
